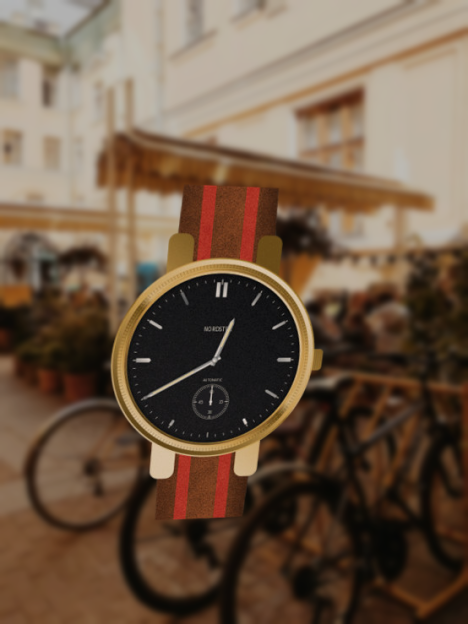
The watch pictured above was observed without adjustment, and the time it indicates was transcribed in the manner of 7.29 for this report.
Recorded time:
12.40
